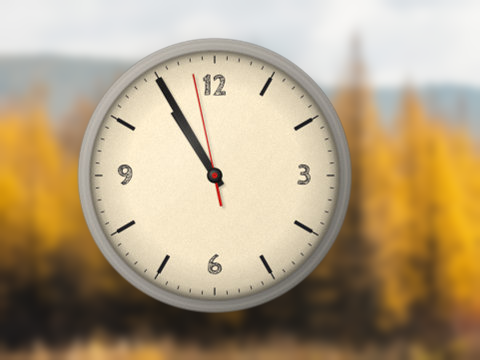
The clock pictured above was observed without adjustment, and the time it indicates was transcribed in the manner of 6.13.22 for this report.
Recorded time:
10.54.58
